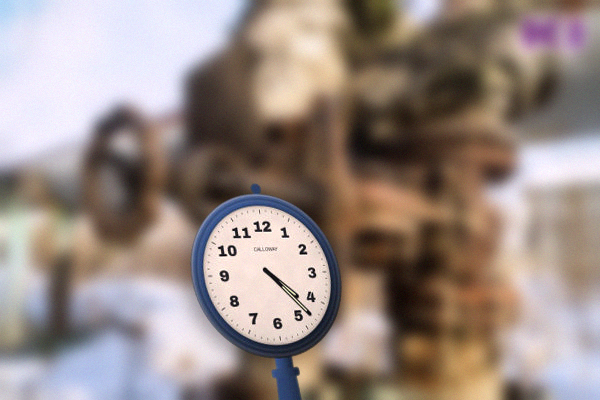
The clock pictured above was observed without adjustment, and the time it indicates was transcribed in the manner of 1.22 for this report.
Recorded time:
4.23
